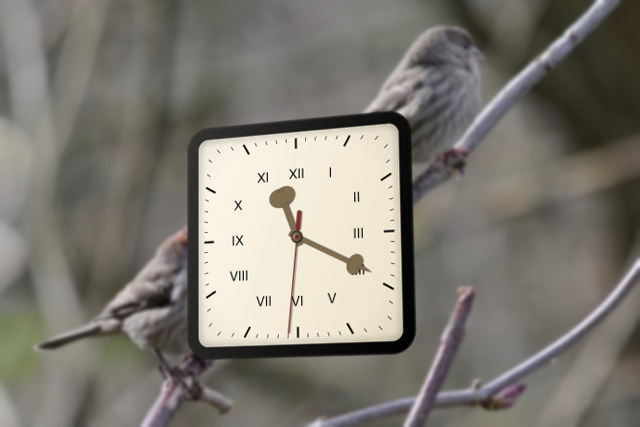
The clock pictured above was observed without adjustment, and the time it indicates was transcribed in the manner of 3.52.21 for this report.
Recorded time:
11.19.31
